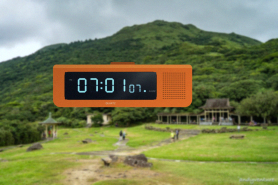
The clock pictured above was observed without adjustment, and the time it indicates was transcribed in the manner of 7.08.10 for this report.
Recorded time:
7.01.07
